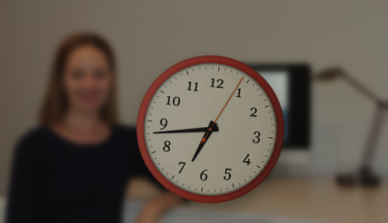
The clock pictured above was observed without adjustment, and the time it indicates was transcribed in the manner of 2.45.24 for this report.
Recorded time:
6.43.04
